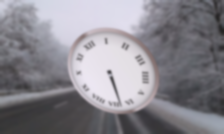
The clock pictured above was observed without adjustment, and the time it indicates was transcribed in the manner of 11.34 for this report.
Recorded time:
6.33
